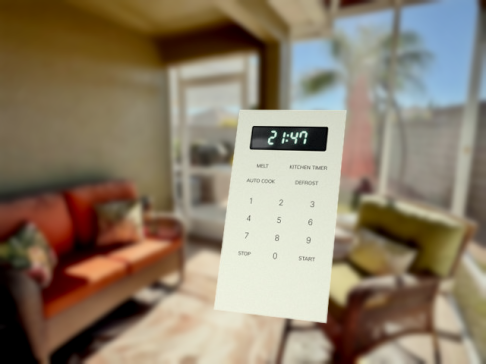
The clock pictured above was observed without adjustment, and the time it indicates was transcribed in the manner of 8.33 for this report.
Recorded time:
21.47
